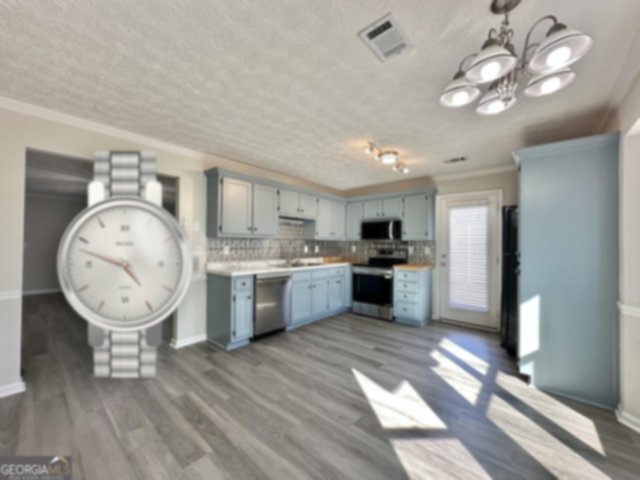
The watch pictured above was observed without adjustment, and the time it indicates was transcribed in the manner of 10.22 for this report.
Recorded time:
4.48
